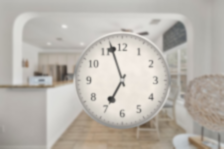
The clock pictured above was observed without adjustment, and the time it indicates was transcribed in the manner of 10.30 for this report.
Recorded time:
6.57
